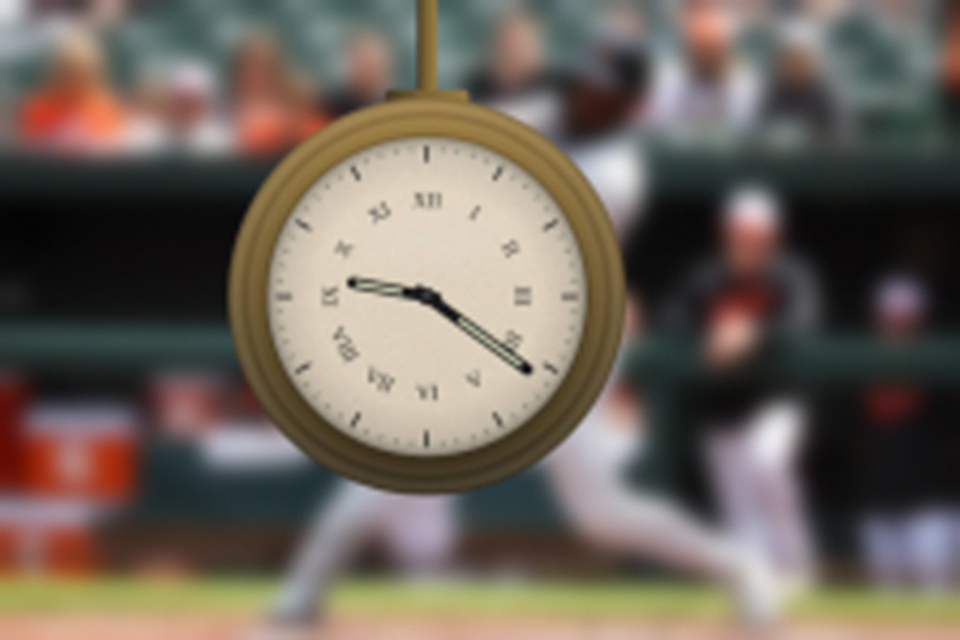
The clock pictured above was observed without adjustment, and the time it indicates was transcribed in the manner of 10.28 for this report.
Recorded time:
9.21
